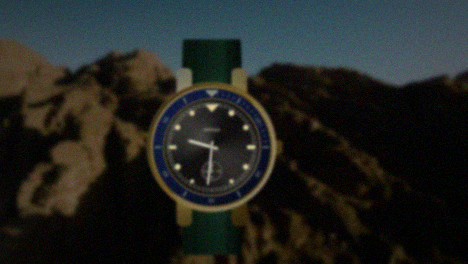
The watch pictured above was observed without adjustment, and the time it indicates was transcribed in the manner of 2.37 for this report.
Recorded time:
9.31
